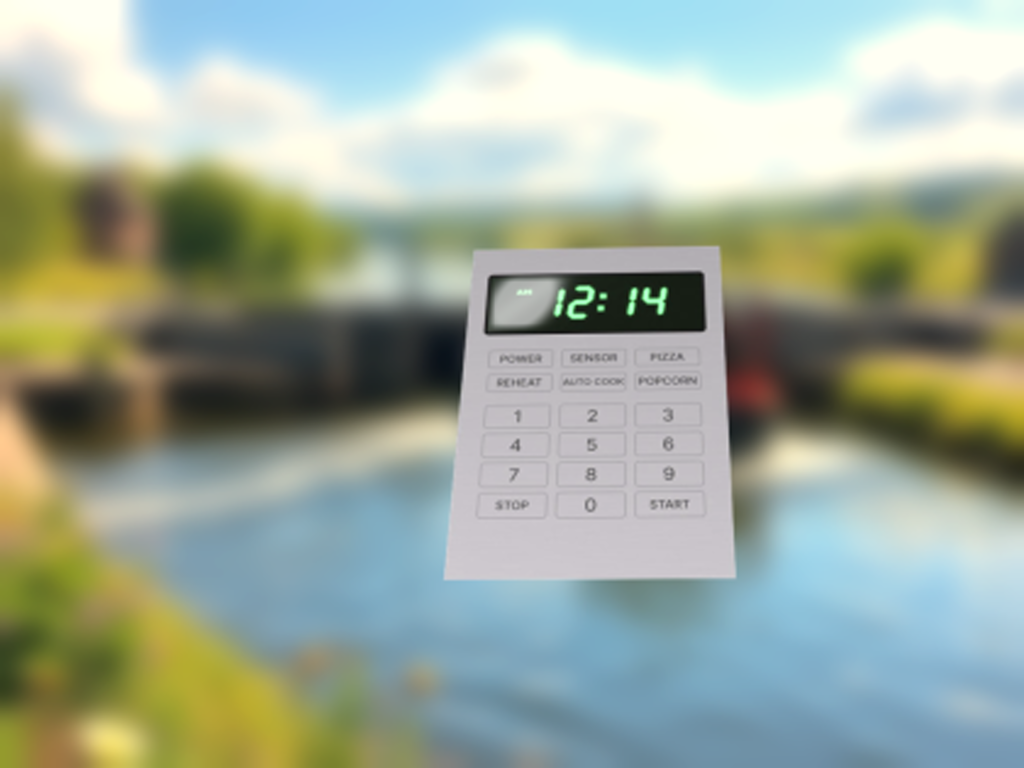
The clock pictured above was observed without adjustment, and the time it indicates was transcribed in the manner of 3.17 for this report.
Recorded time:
12.14
